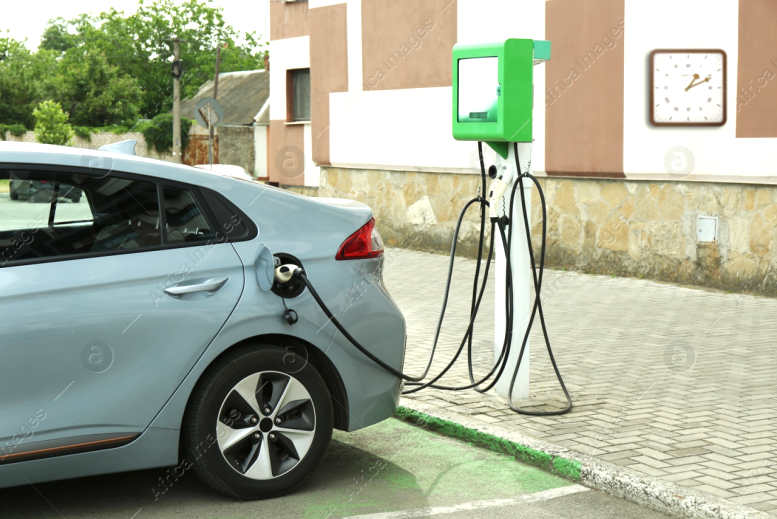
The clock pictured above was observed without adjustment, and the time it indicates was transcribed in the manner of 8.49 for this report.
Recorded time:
1.11
